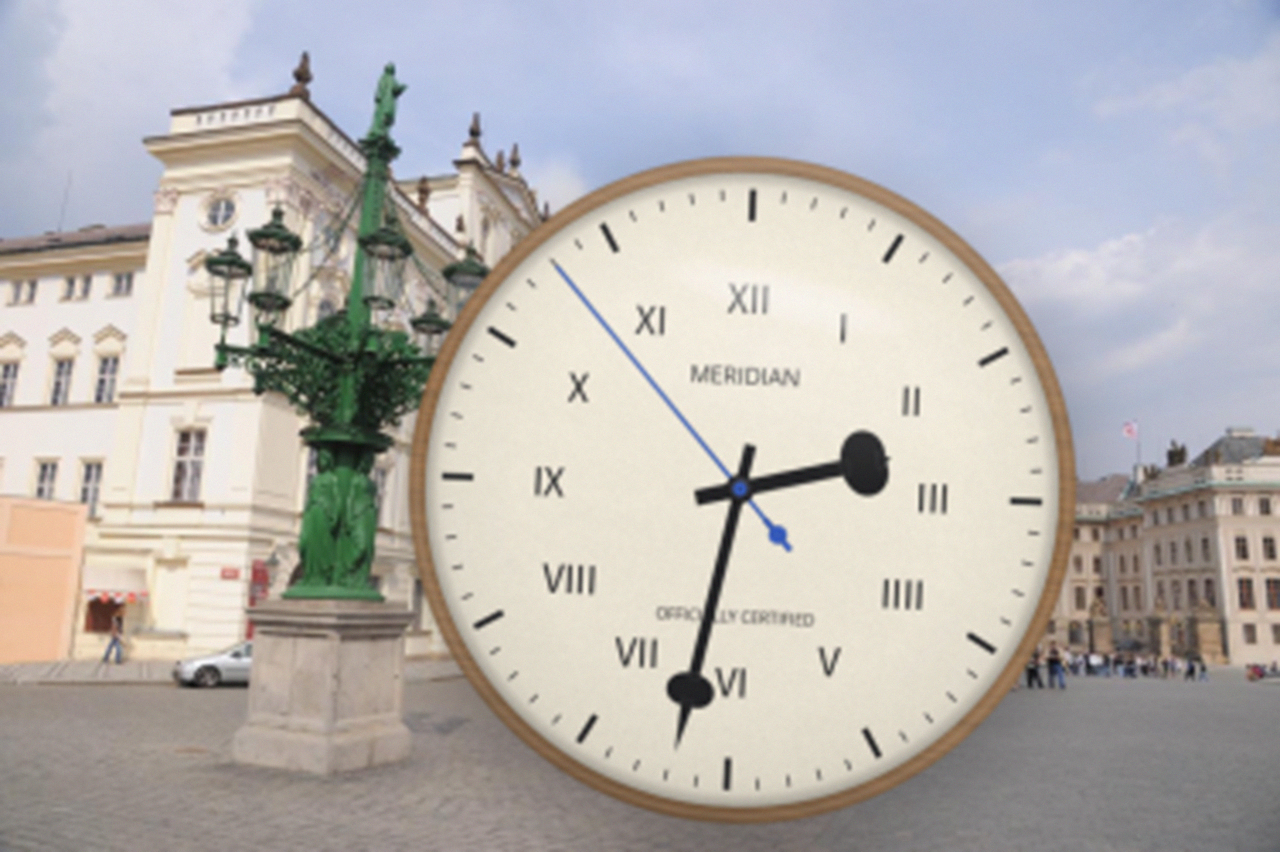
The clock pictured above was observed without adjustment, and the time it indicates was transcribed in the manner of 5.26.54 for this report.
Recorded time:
2.31.53
